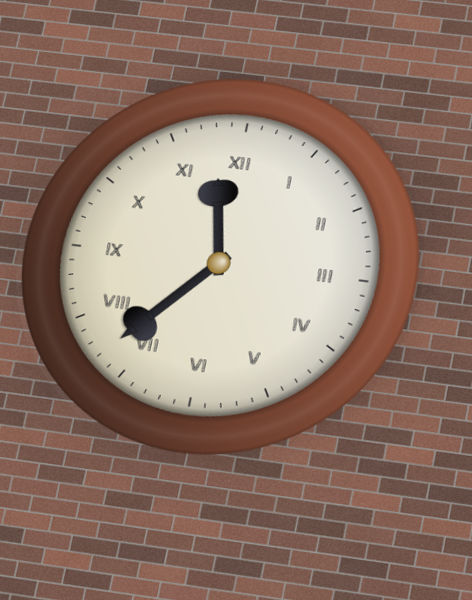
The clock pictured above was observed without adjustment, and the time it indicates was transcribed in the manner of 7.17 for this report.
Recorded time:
11.37
